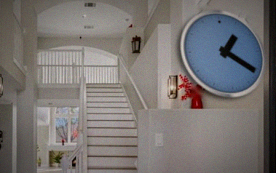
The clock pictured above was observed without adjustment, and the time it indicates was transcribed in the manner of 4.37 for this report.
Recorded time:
1.21
